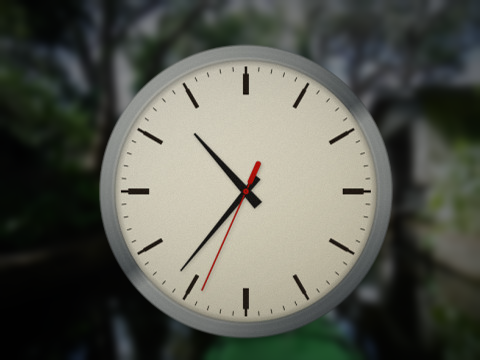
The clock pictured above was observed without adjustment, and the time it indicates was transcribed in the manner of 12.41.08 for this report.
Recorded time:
10.36.34
